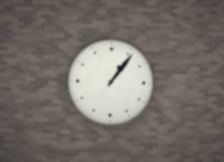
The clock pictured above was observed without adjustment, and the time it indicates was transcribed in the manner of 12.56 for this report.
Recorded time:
1.06
